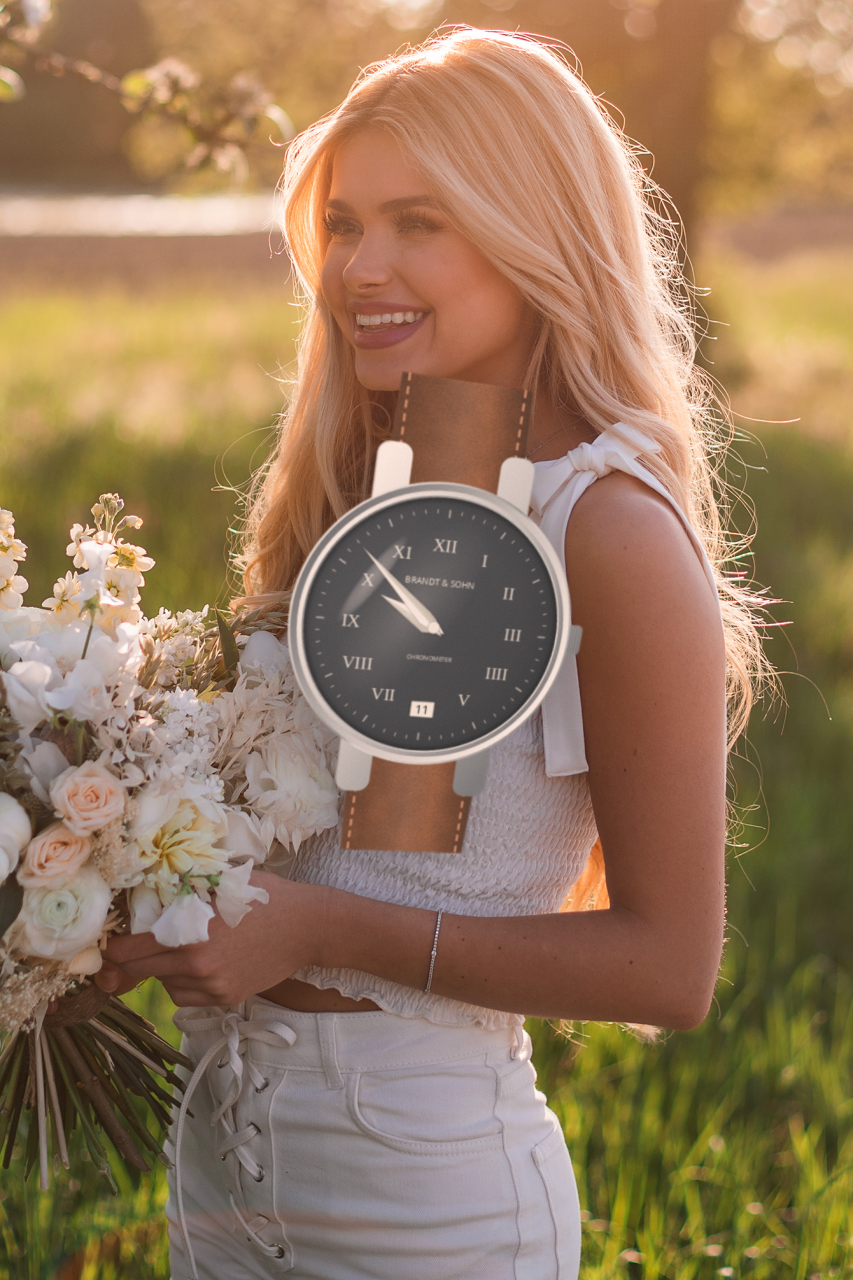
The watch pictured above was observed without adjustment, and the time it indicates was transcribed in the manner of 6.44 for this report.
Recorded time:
9.52
